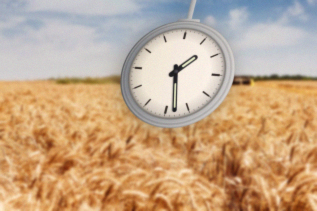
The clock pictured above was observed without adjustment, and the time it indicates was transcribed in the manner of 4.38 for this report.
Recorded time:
1.28
